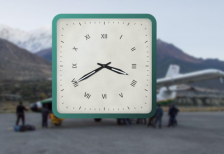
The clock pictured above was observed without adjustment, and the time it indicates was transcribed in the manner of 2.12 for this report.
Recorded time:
3.40
